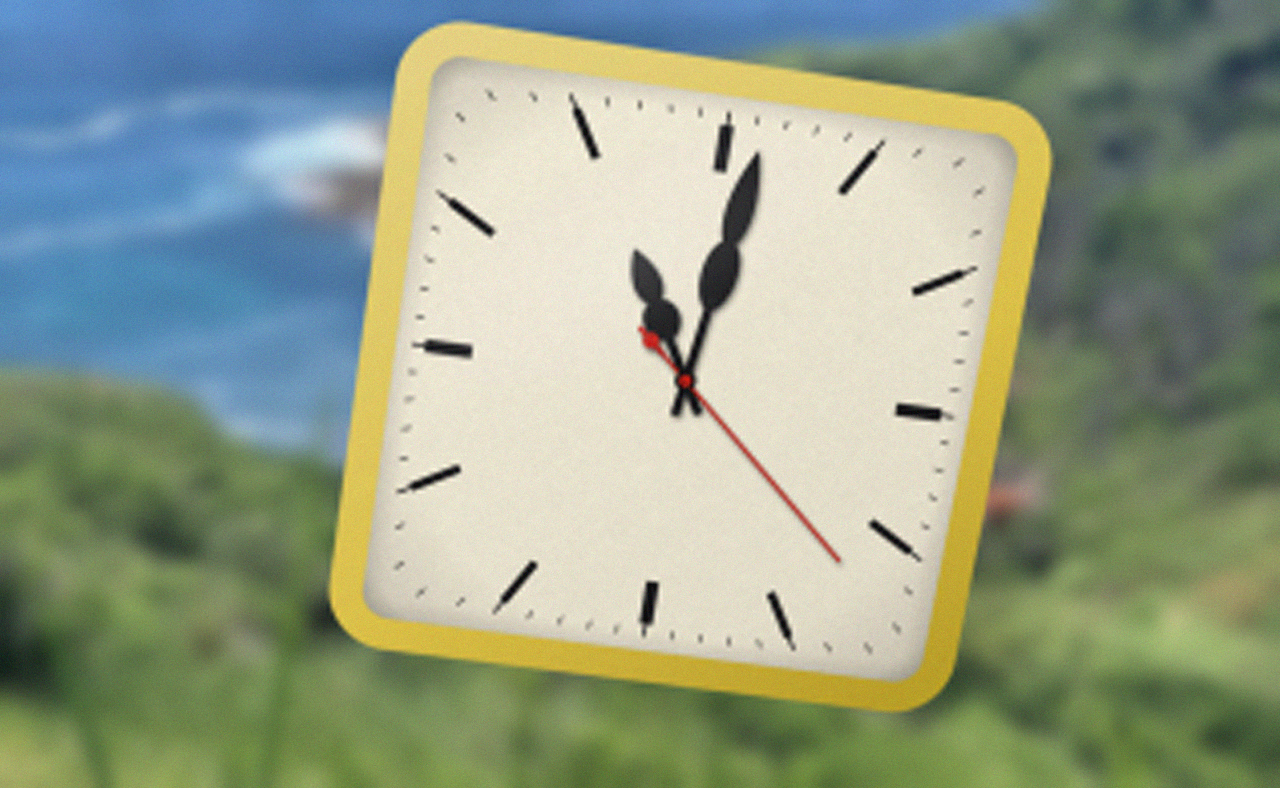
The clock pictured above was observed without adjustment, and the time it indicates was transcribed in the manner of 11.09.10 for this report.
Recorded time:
11.01.22
